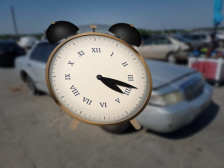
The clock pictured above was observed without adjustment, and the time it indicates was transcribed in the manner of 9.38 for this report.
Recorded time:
4.18
